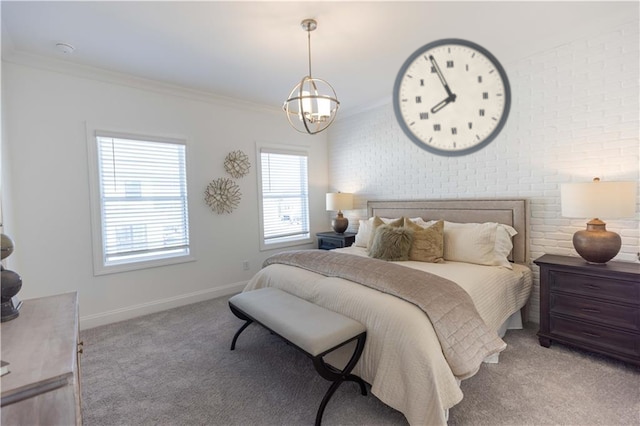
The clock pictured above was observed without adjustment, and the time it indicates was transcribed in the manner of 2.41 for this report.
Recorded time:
7.56
